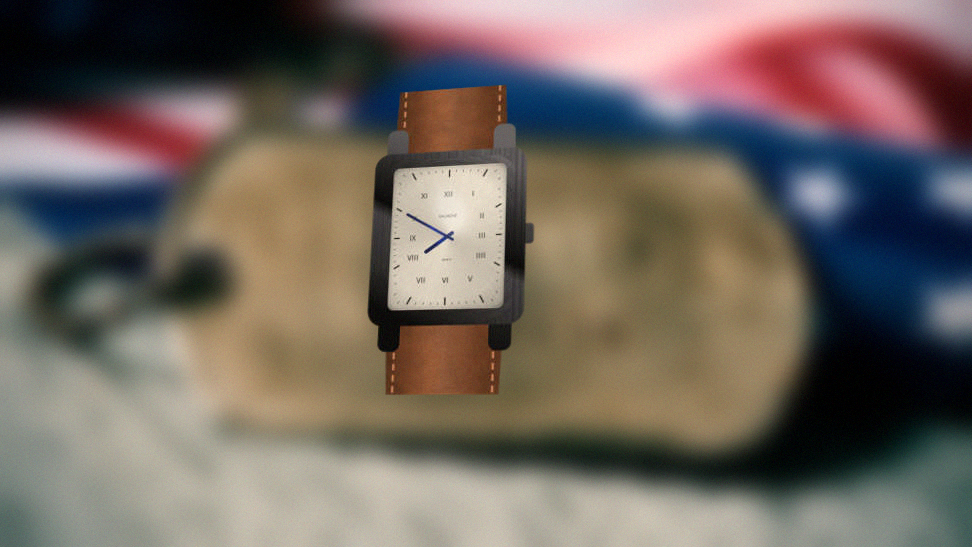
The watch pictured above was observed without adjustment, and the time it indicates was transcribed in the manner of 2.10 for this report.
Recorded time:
7.50
